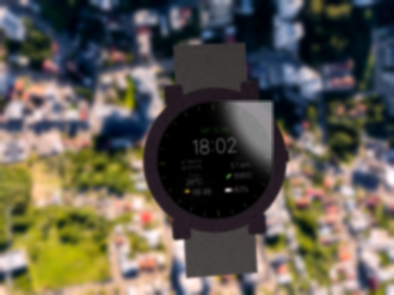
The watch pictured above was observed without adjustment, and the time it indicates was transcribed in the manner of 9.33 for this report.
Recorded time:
18.02
